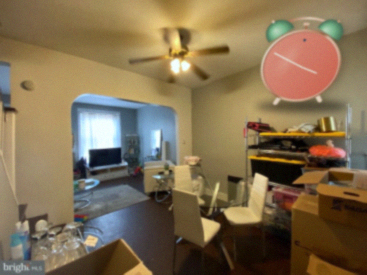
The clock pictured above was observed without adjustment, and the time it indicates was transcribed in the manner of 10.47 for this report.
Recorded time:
3.50
